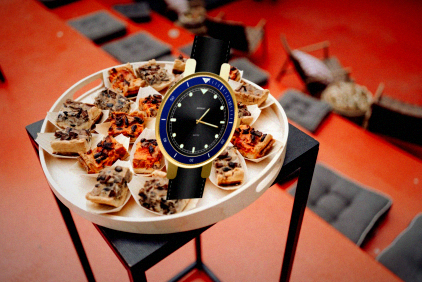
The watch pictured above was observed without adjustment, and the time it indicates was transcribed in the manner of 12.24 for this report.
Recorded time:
1.17
